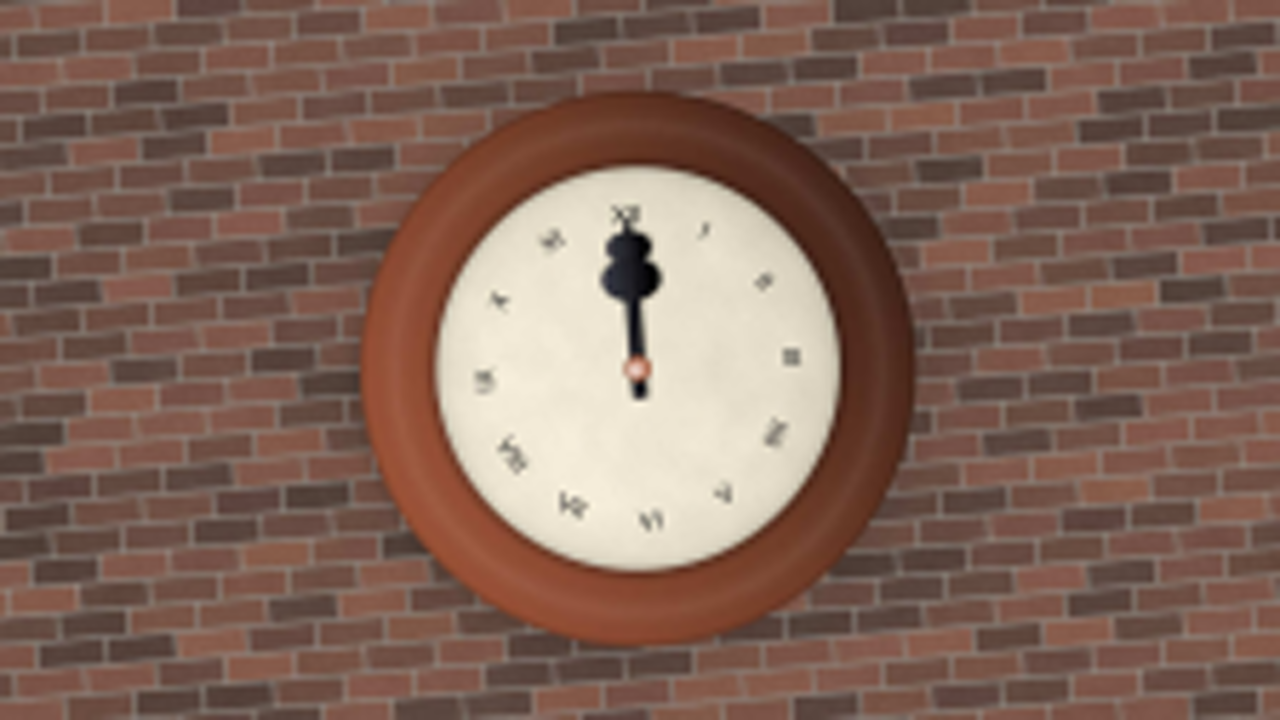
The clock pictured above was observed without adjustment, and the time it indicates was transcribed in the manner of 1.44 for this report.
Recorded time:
12.00
